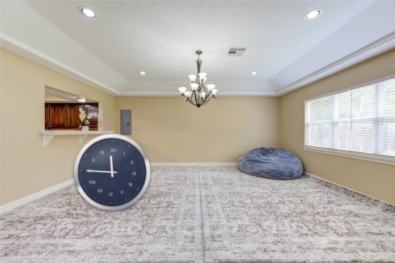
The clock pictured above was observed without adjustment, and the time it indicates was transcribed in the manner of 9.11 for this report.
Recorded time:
11.45
